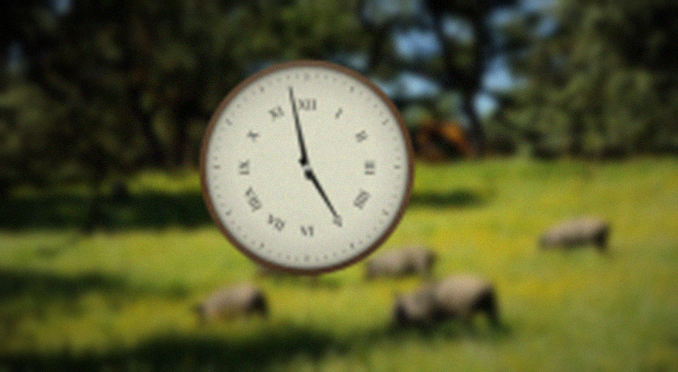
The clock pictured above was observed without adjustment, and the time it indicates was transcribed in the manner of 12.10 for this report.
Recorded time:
4.58
